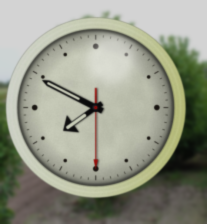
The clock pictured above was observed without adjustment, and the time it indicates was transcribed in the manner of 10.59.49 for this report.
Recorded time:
7.49.30
